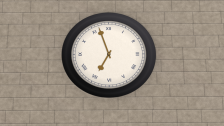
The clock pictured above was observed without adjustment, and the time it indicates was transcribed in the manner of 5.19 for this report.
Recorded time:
6.57
